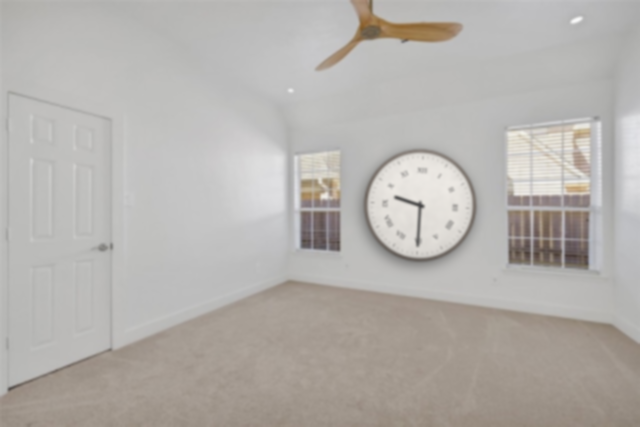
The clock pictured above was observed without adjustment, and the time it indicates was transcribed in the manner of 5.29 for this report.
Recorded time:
9.30
